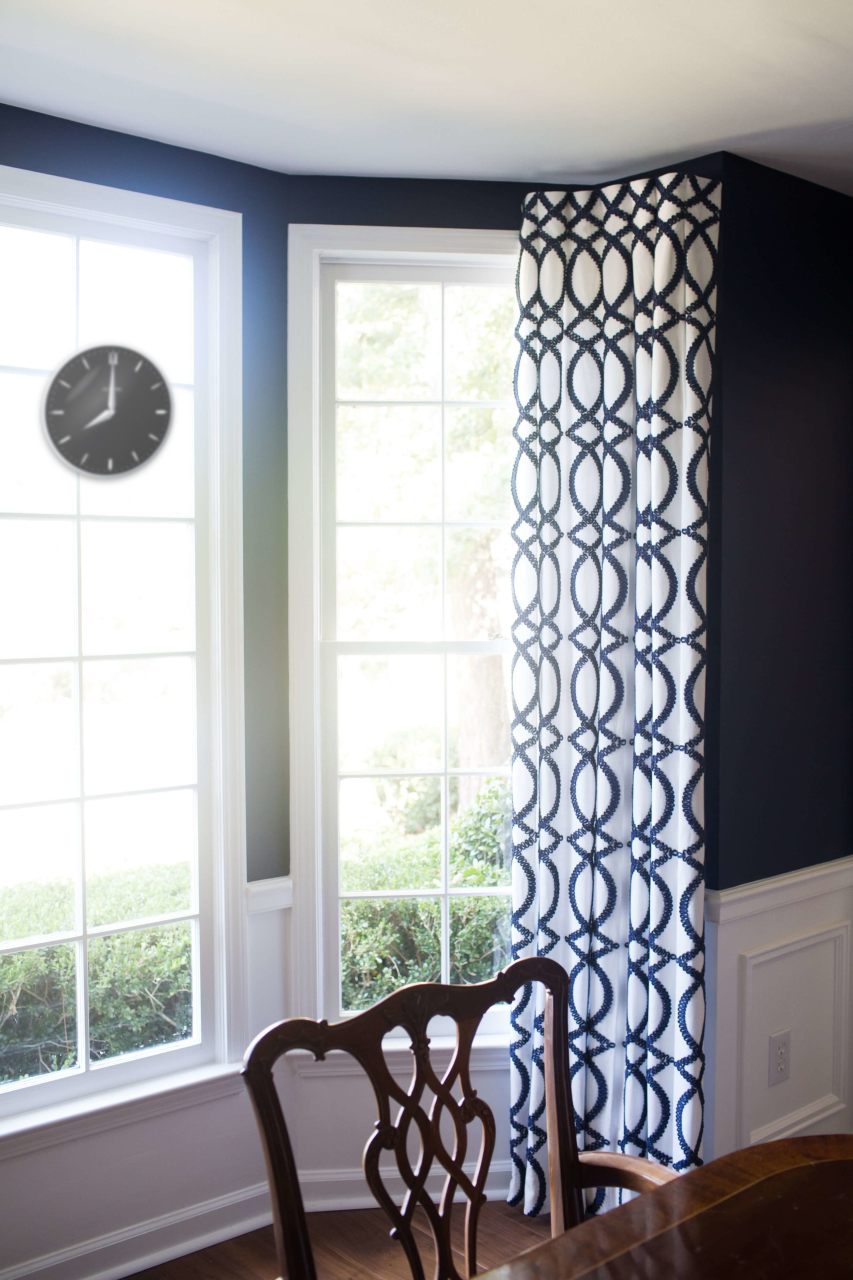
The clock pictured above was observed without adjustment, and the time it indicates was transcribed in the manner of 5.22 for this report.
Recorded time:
8.00
